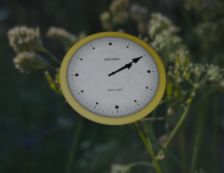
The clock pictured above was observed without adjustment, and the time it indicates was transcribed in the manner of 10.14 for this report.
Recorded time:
2.10
